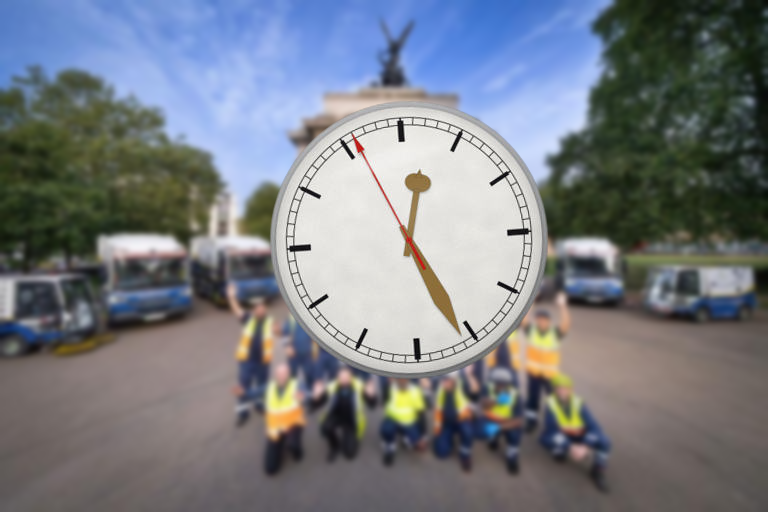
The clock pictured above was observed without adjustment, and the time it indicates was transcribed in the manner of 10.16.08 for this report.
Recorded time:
12.25.56
